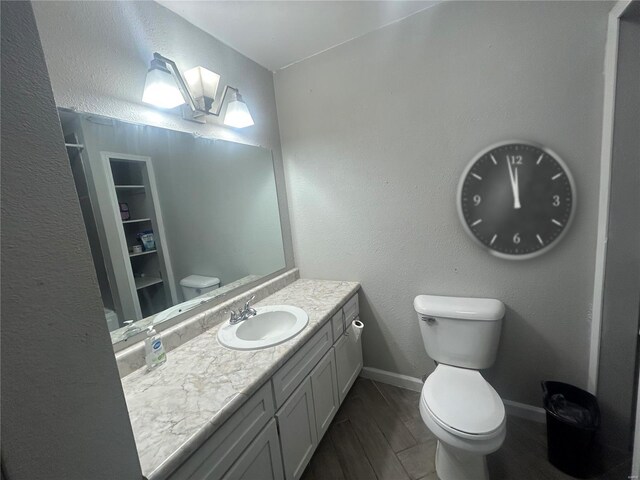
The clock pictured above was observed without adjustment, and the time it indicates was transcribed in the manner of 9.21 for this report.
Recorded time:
11.58
